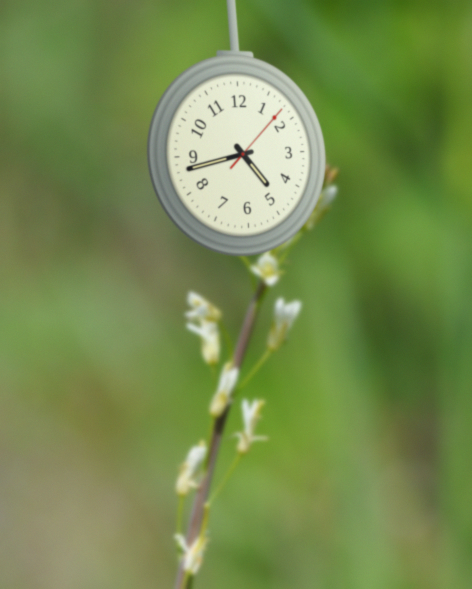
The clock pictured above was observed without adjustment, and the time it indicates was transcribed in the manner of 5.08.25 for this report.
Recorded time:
4.43.08
